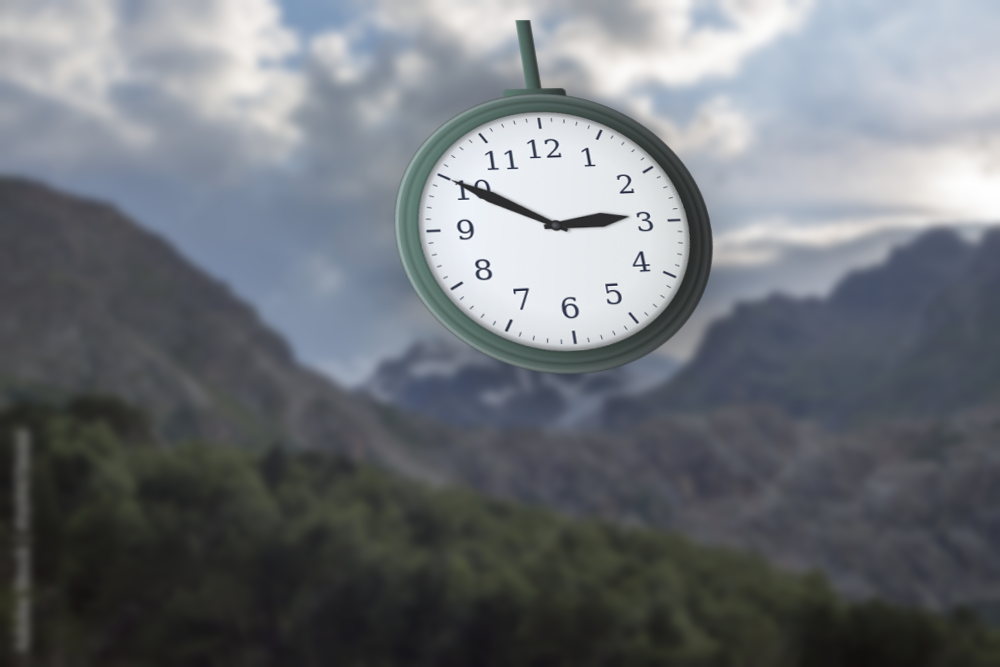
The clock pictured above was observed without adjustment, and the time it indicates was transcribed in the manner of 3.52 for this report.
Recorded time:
2.50
